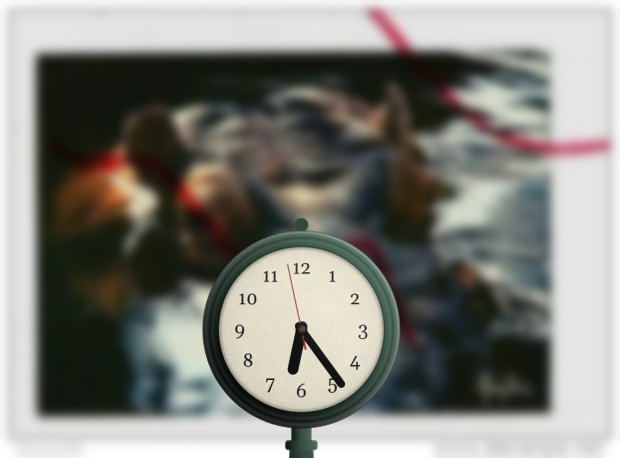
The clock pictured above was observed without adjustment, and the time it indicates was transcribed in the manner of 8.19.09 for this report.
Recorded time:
6.23.58
